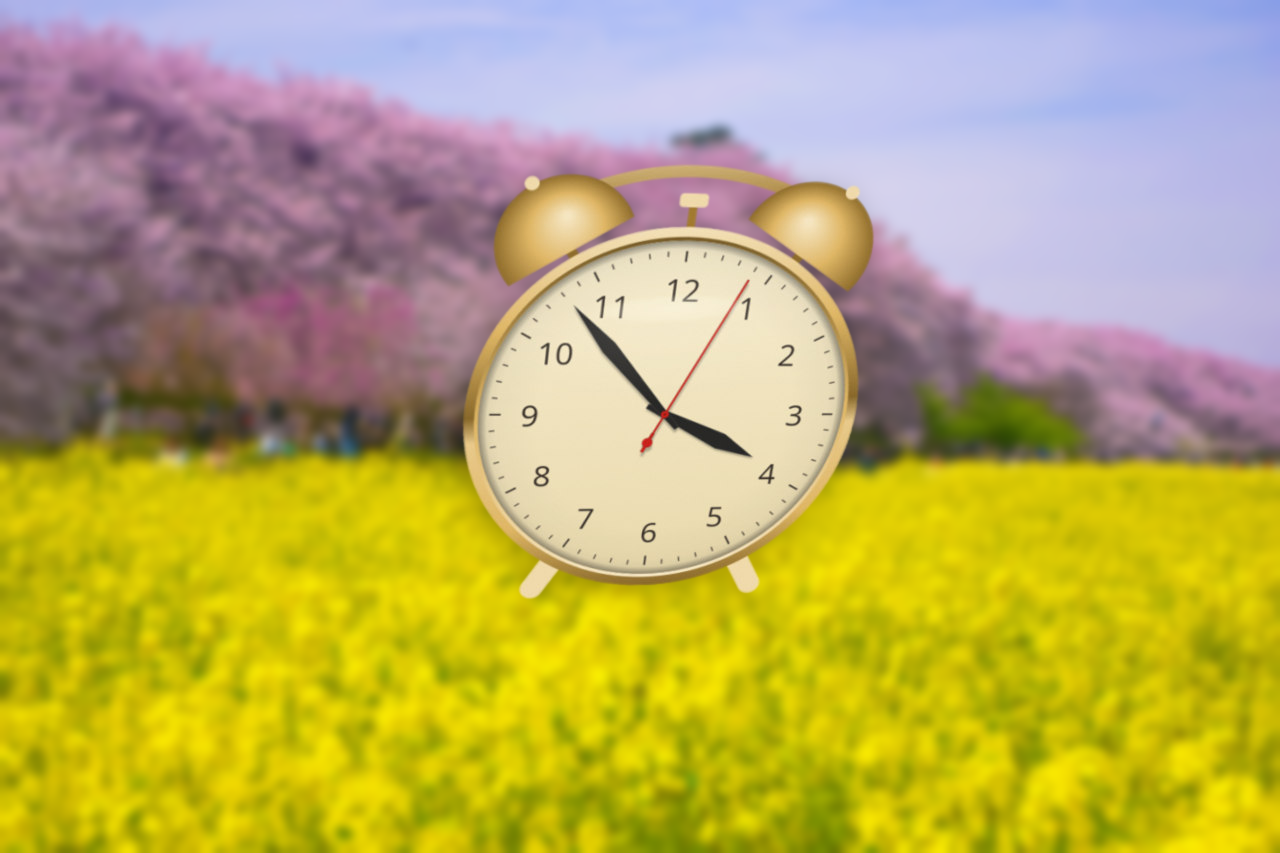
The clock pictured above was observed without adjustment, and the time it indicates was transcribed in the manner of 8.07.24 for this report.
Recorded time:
3.53.04
